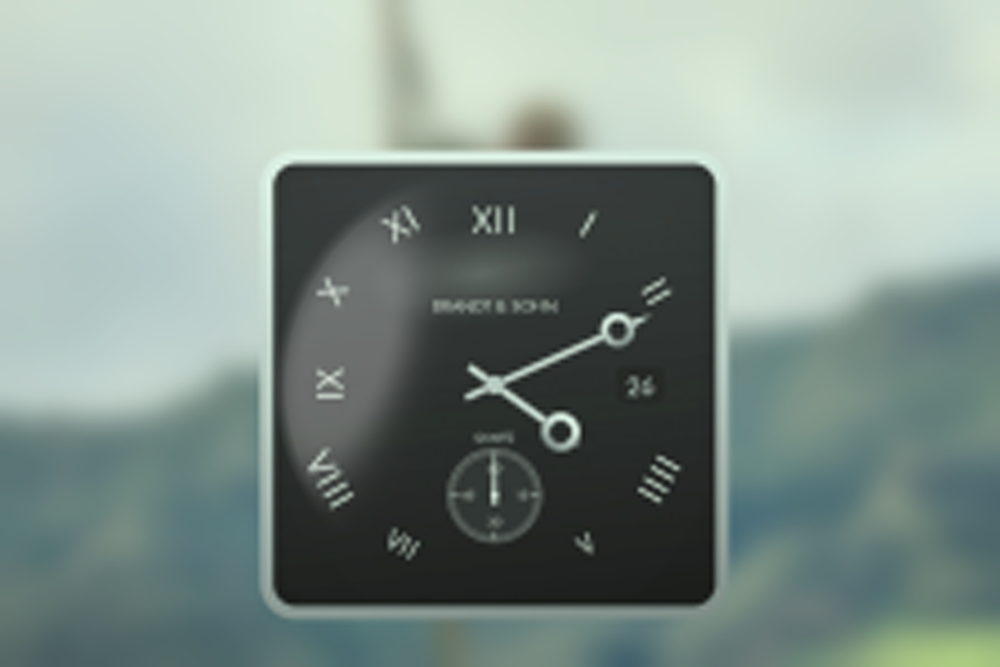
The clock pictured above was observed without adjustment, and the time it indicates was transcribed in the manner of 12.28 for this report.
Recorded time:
4.11
